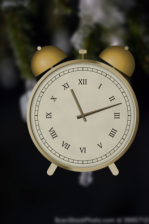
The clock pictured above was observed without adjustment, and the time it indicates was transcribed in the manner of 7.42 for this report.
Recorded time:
11.12
